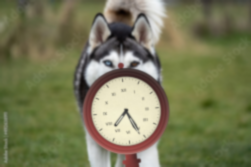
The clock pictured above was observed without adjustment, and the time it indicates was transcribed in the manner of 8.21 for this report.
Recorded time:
7.26
